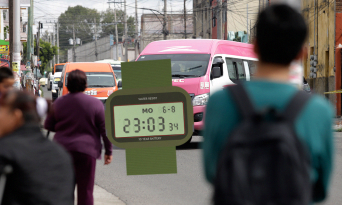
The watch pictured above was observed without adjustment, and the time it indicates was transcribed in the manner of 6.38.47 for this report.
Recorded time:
23.03.34
